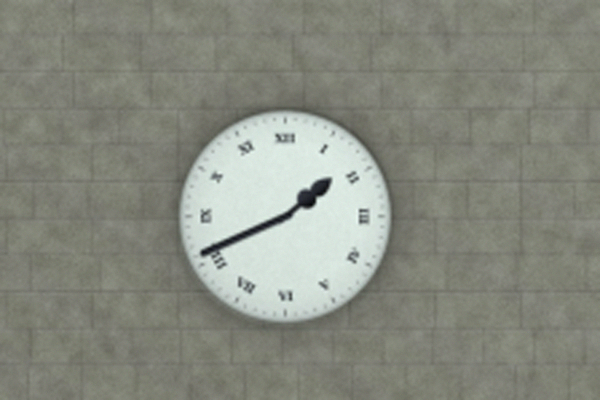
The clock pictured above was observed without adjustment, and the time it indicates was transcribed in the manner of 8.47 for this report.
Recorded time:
1.41
